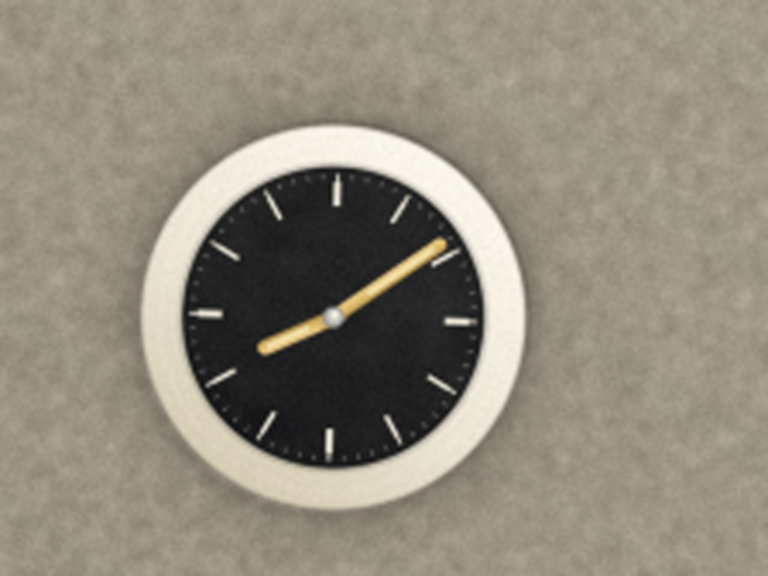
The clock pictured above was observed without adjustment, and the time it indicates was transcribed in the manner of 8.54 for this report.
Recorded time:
8.09
